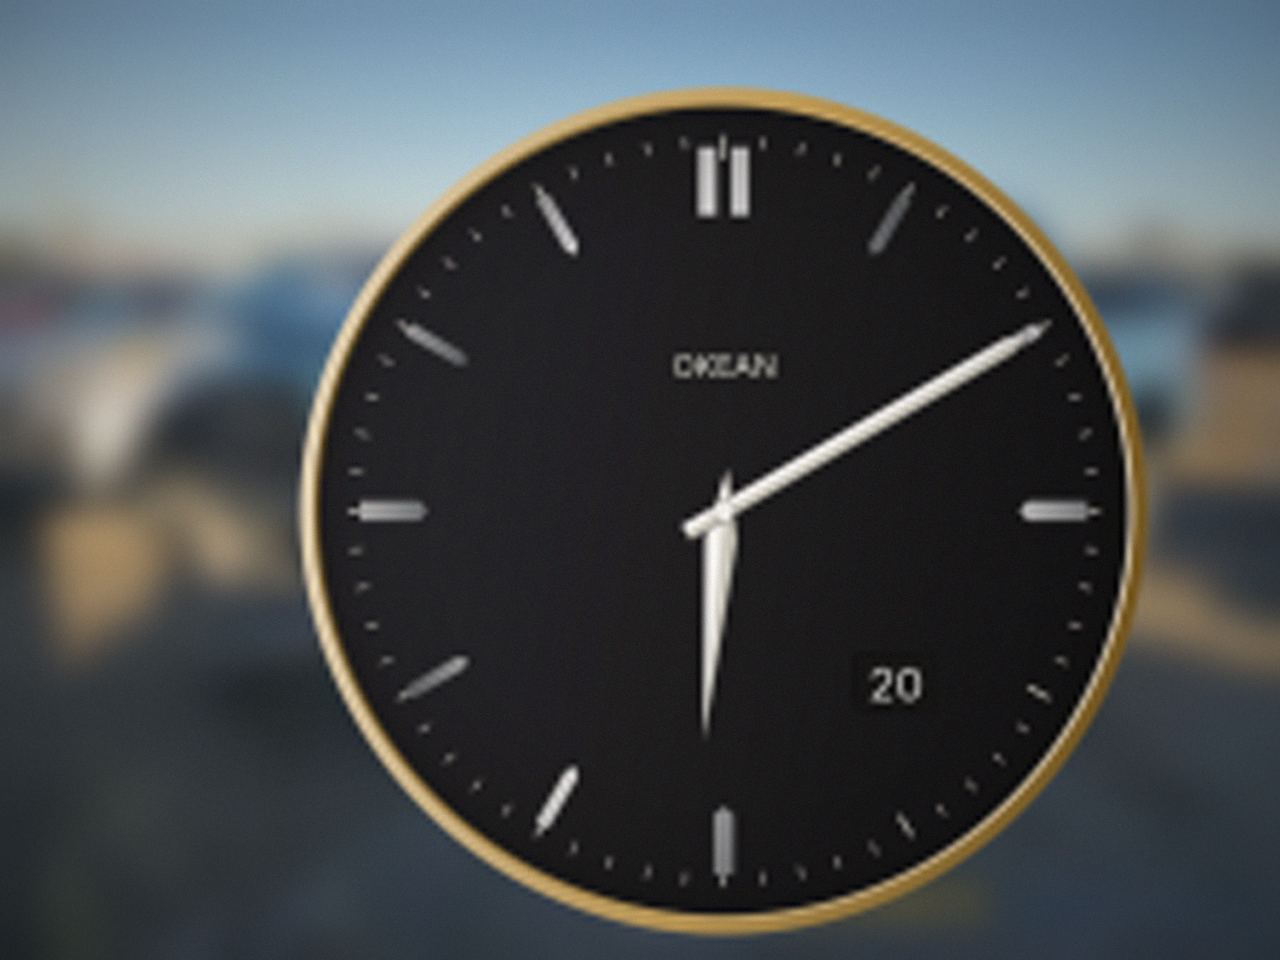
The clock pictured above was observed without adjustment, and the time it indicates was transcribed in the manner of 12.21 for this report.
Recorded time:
6.10
